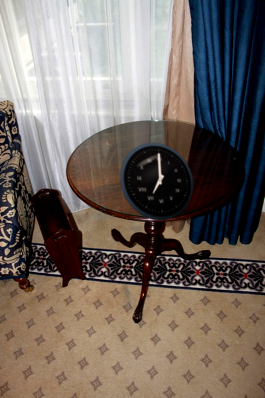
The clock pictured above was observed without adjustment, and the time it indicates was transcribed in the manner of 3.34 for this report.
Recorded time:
7.00
